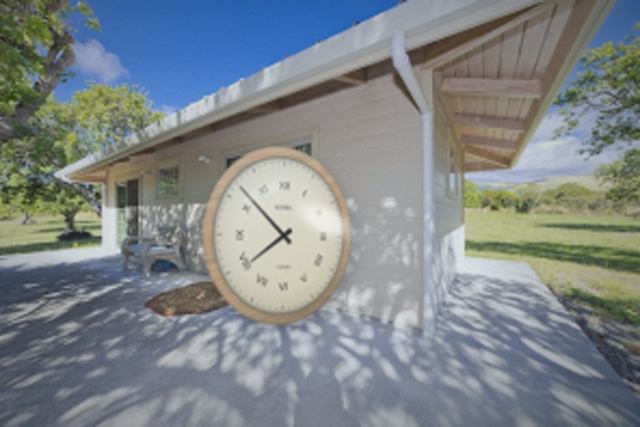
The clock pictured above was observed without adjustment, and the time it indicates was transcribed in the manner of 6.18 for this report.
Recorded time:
7.52
